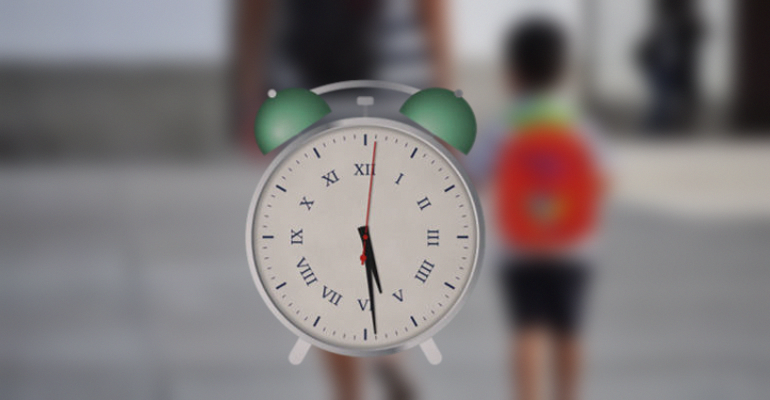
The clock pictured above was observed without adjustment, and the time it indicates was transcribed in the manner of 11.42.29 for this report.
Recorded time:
5.29.01
